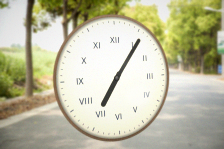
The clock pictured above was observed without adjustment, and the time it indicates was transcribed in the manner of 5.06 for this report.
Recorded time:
7.06
